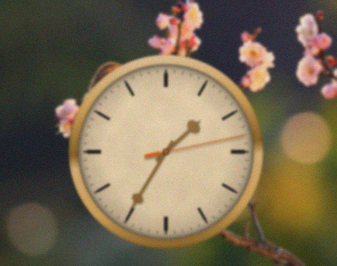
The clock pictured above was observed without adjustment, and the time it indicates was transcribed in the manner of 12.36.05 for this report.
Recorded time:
1.35.13
